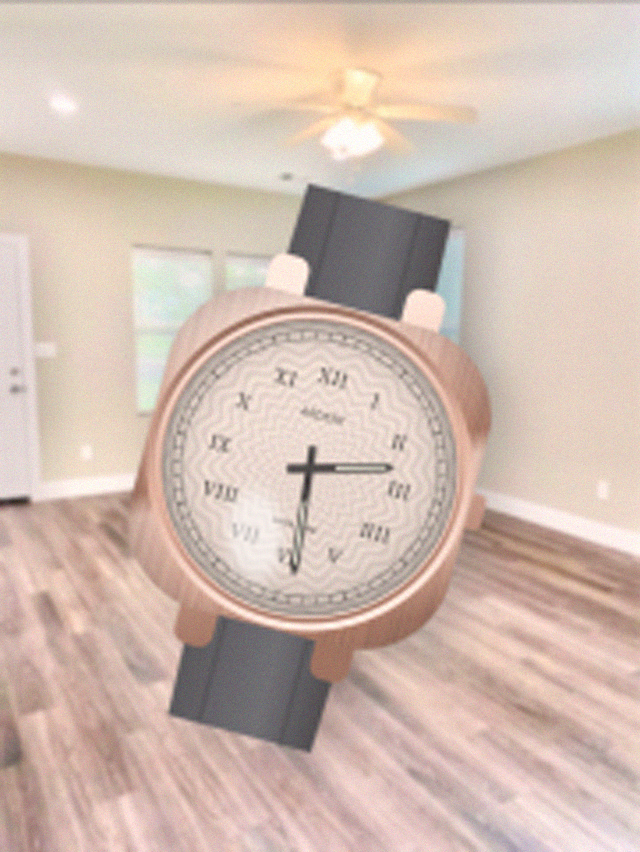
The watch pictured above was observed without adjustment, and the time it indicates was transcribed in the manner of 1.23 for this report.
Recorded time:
2.29
